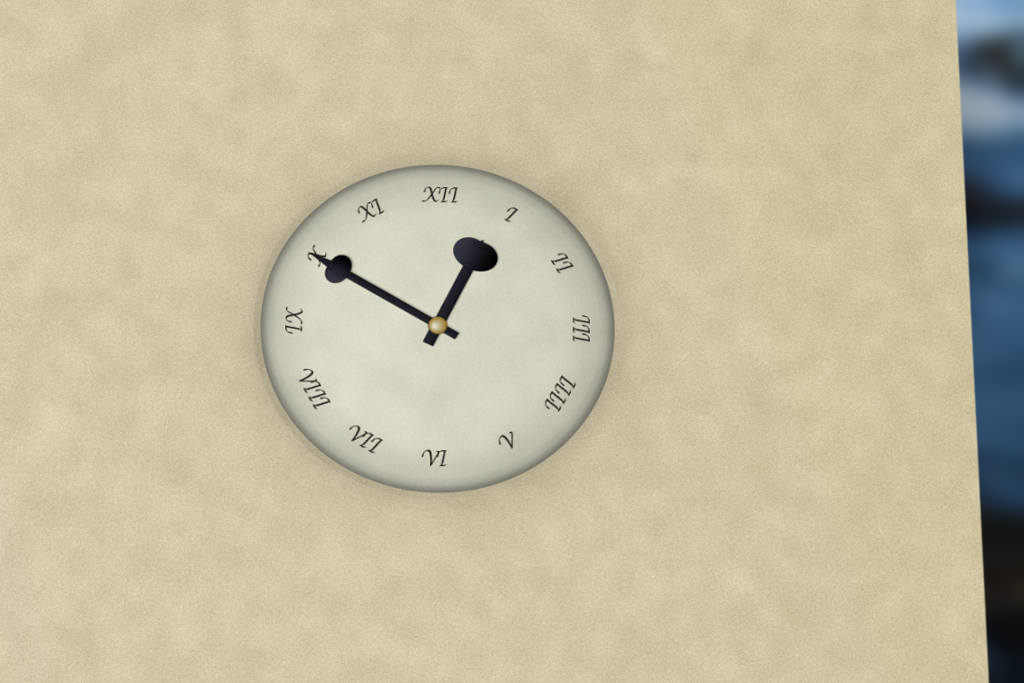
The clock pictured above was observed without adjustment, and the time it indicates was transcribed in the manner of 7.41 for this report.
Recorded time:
12.50
